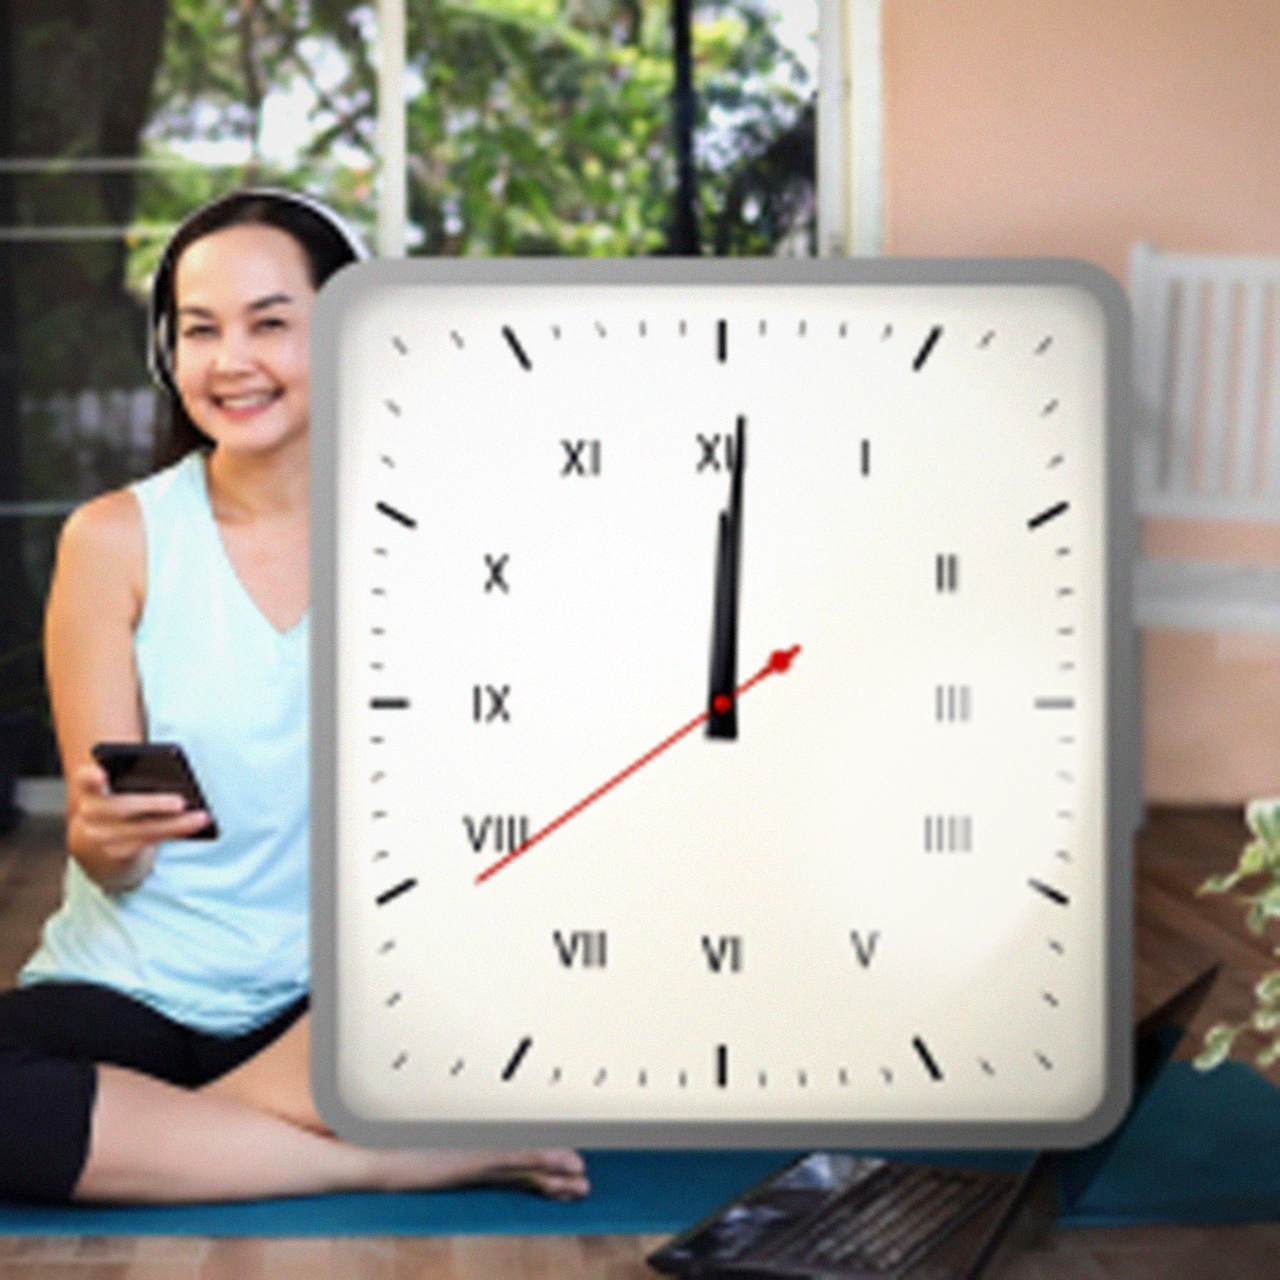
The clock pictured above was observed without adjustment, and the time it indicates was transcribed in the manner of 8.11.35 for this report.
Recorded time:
12.00.39
